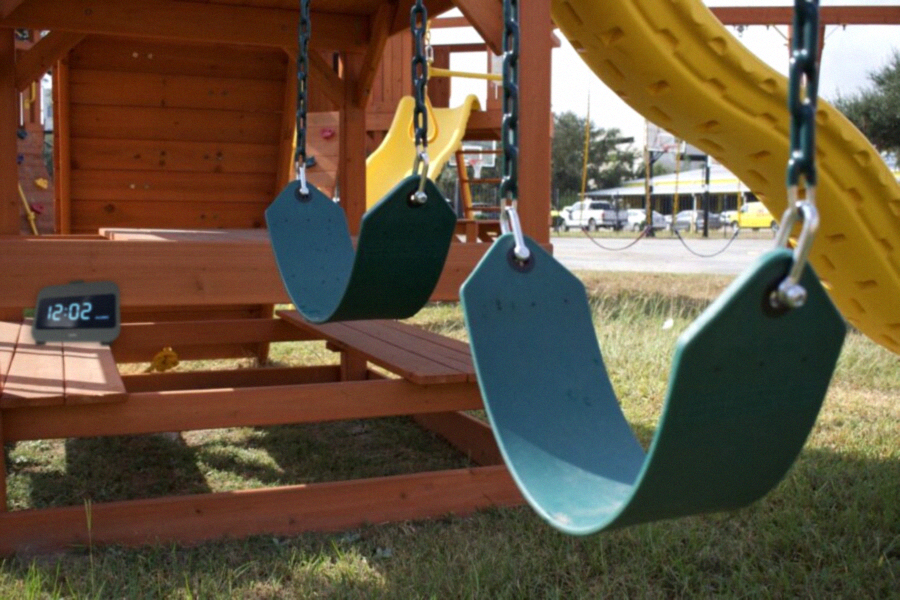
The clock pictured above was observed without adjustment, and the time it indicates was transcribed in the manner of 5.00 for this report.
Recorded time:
12.02
